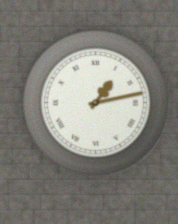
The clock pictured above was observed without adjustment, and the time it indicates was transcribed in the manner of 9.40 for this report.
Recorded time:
1.13
